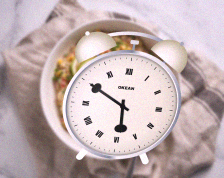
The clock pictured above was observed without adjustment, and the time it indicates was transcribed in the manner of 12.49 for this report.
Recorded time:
5.50
